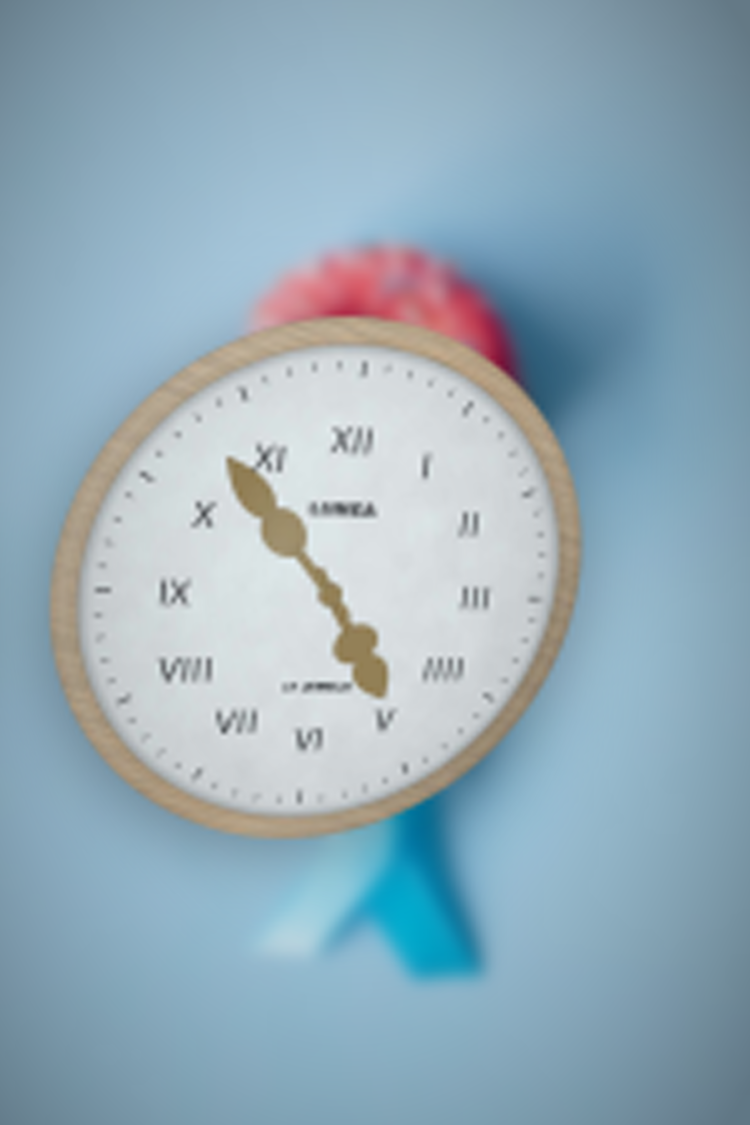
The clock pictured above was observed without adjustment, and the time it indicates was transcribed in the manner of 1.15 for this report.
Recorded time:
4.53
